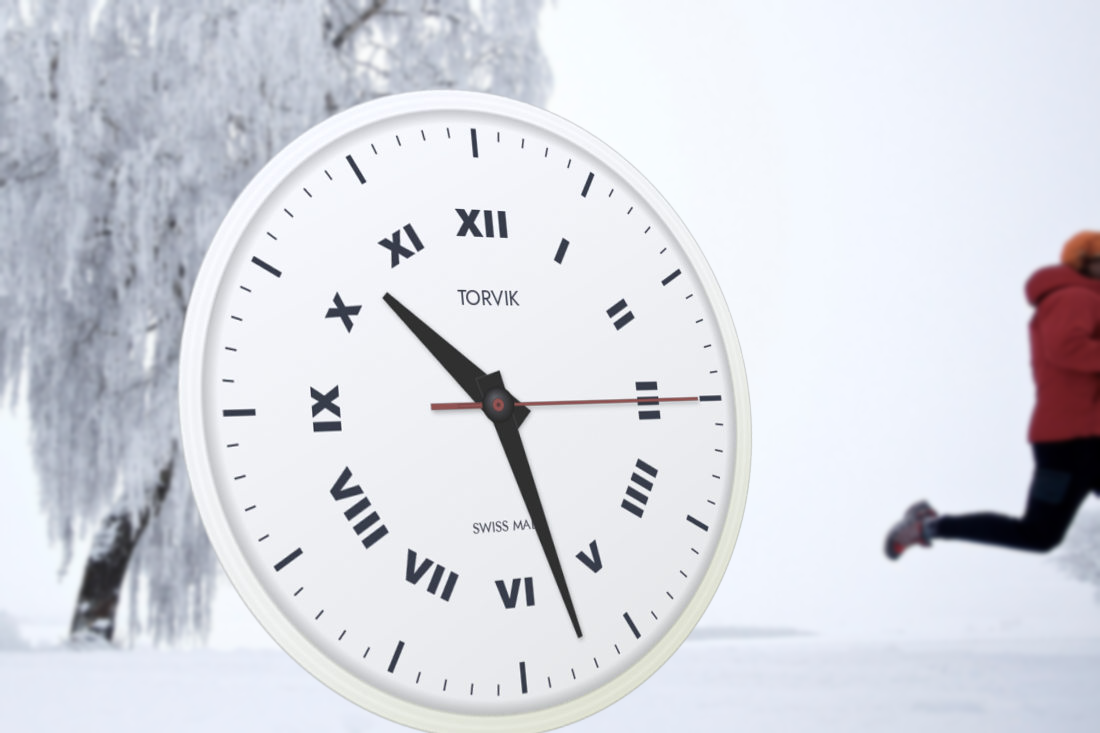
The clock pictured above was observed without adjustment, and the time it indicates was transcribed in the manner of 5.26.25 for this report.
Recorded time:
10.27.15
